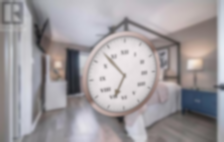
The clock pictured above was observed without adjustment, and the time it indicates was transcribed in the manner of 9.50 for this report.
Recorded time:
6.53
